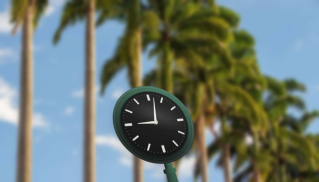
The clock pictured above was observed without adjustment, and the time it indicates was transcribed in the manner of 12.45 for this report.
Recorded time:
9.02
